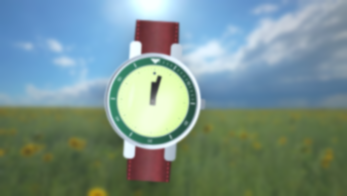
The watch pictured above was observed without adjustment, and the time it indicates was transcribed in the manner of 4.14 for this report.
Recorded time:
12.02
